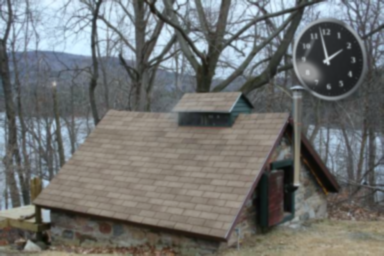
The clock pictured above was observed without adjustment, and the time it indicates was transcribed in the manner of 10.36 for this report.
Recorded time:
1.58
